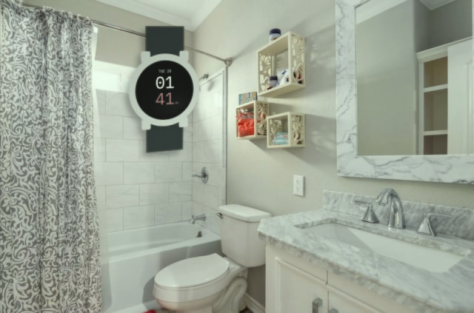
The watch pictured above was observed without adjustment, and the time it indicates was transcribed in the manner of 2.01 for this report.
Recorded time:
1.41
